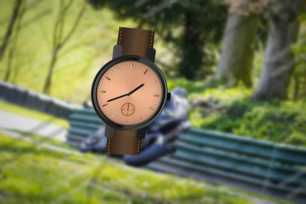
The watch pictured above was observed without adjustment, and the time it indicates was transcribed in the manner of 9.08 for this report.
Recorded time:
1.41
